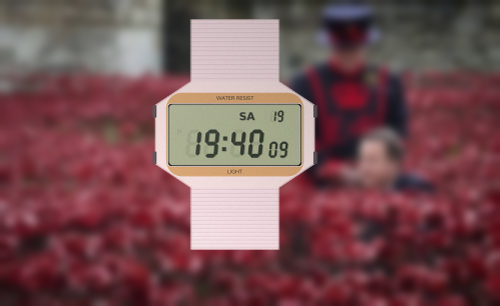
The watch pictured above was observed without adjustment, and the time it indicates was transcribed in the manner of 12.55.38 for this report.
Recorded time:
19.40.09
